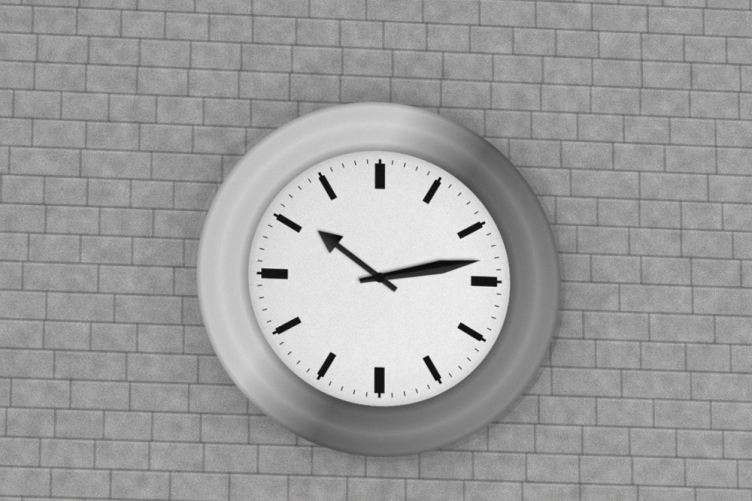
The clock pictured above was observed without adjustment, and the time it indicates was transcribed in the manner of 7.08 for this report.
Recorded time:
10.13
